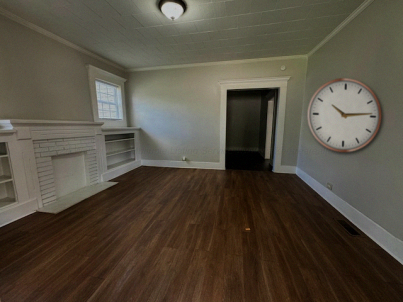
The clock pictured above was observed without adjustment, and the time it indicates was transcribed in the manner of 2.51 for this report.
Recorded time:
10.14
